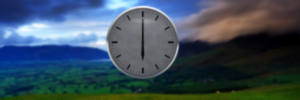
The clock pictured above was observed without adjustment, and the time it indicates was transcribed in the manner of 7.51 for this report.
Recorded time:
6.00
